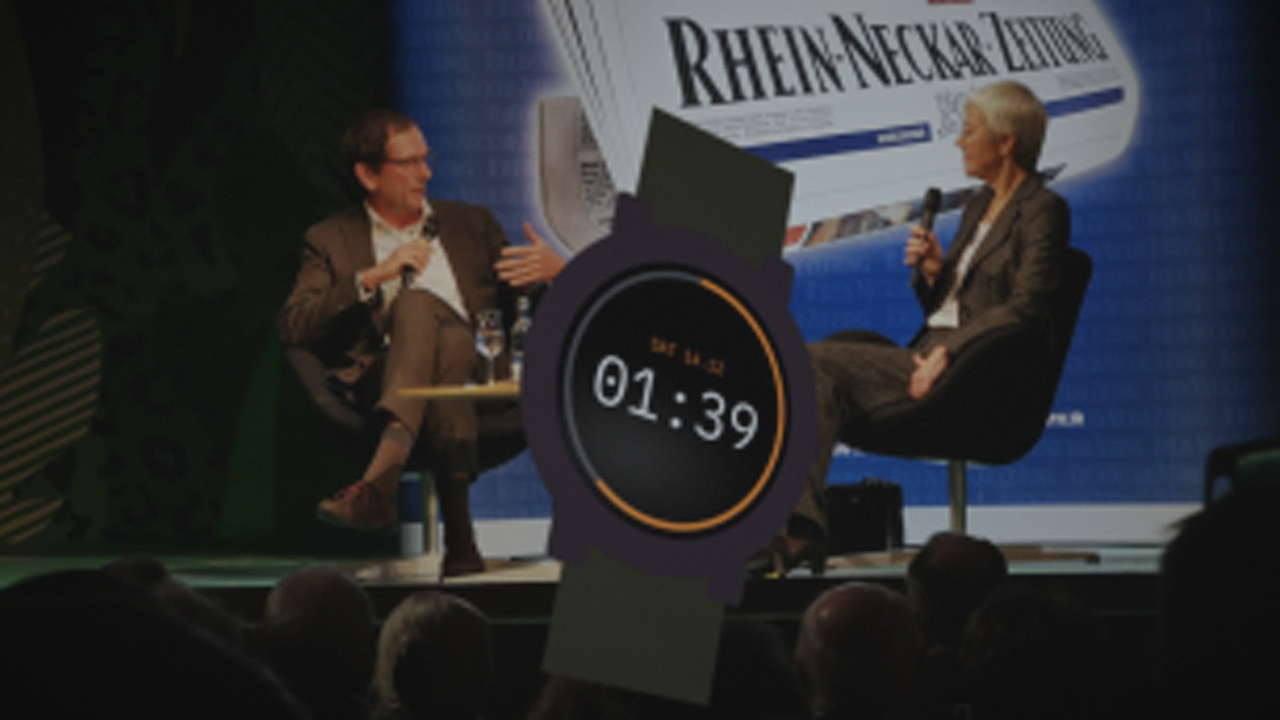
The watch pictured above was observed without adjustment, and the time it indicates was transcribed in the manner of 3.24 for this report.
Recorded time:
1.39
